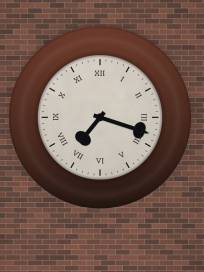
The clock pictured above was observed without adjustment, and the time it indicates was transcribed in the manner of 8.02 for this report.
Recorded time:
7.18
